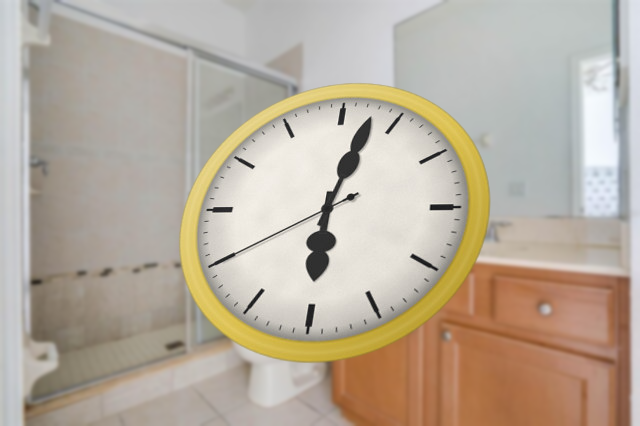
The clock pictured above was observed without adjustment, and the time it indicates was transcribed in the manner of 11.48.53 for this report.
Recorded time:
6.02.40
